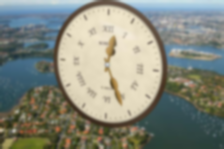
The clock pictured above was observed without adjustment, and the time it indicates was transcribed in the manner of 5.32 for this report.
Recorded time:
12.26
